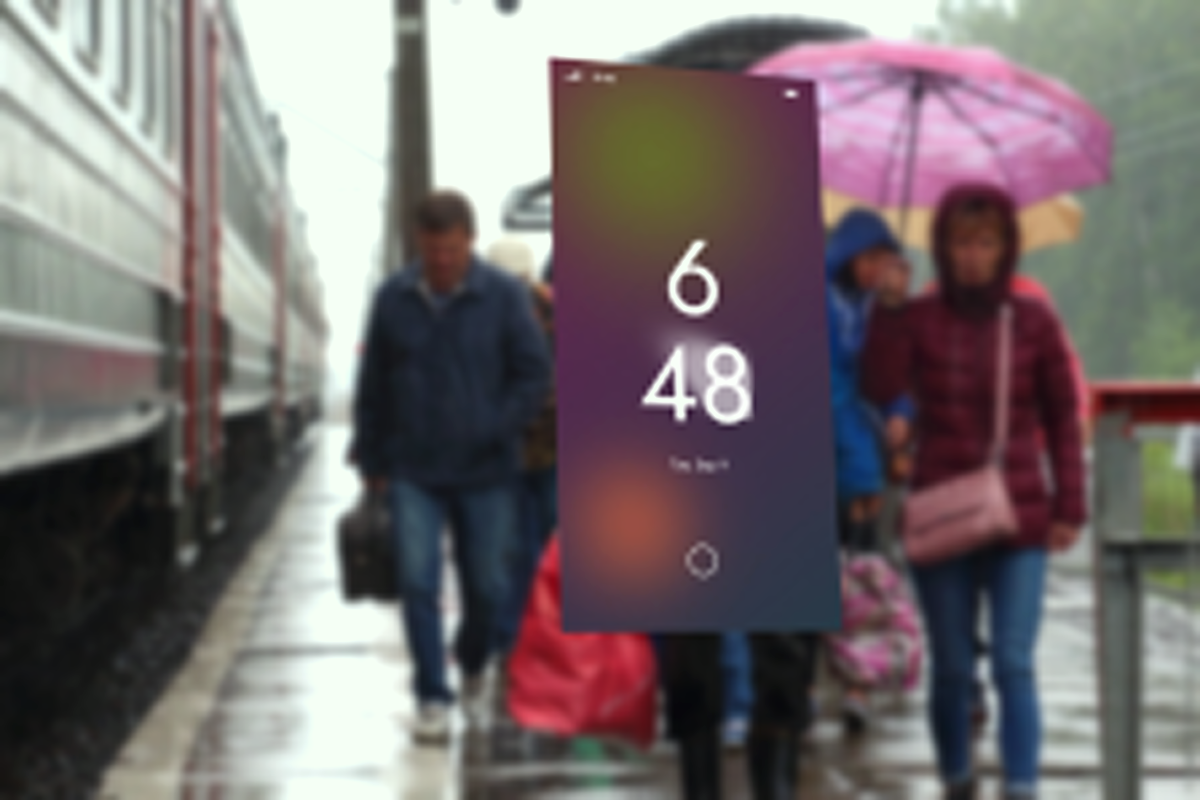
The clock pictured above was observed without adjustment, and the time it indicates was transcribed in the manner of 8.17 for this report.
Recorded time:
6.48
